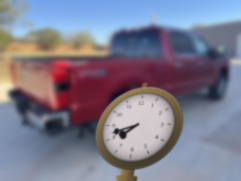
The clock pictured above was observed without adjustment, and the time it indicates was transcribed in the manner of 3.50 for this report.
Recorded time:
7.42
